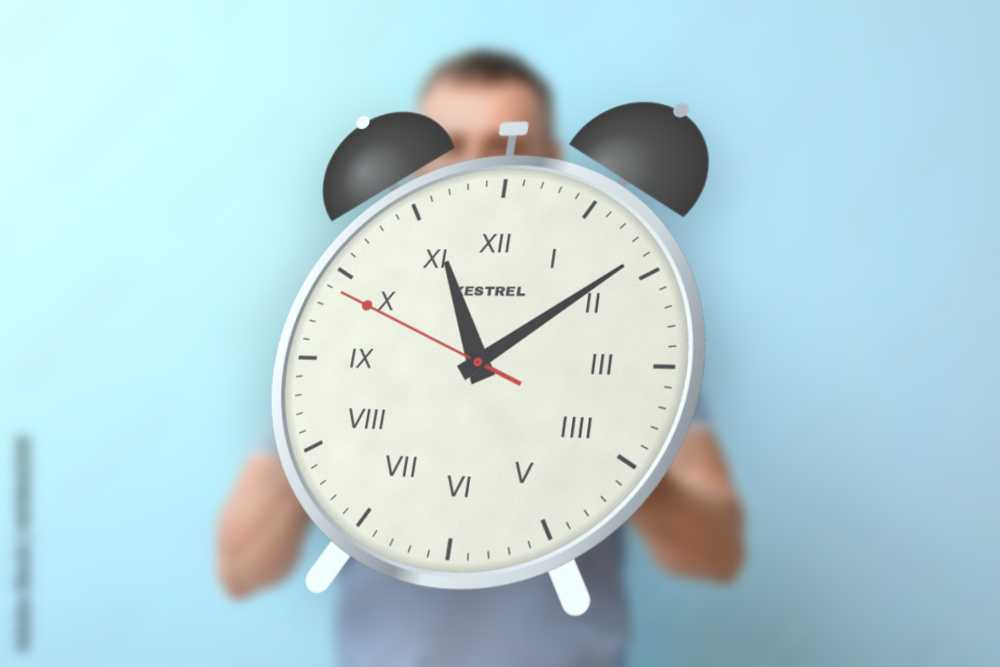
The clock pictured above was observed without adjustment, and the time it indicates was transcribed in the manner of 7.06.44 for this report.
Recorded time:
11.08.49
